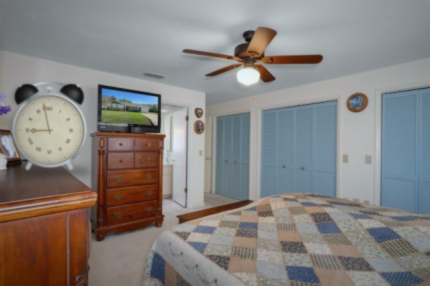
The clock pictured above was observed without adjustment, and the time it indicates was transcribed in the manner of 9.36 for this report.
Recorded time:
8.58
